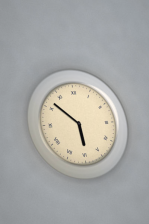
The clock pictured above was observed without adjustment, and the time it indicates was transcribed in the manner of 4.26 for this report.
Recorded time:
5.52
